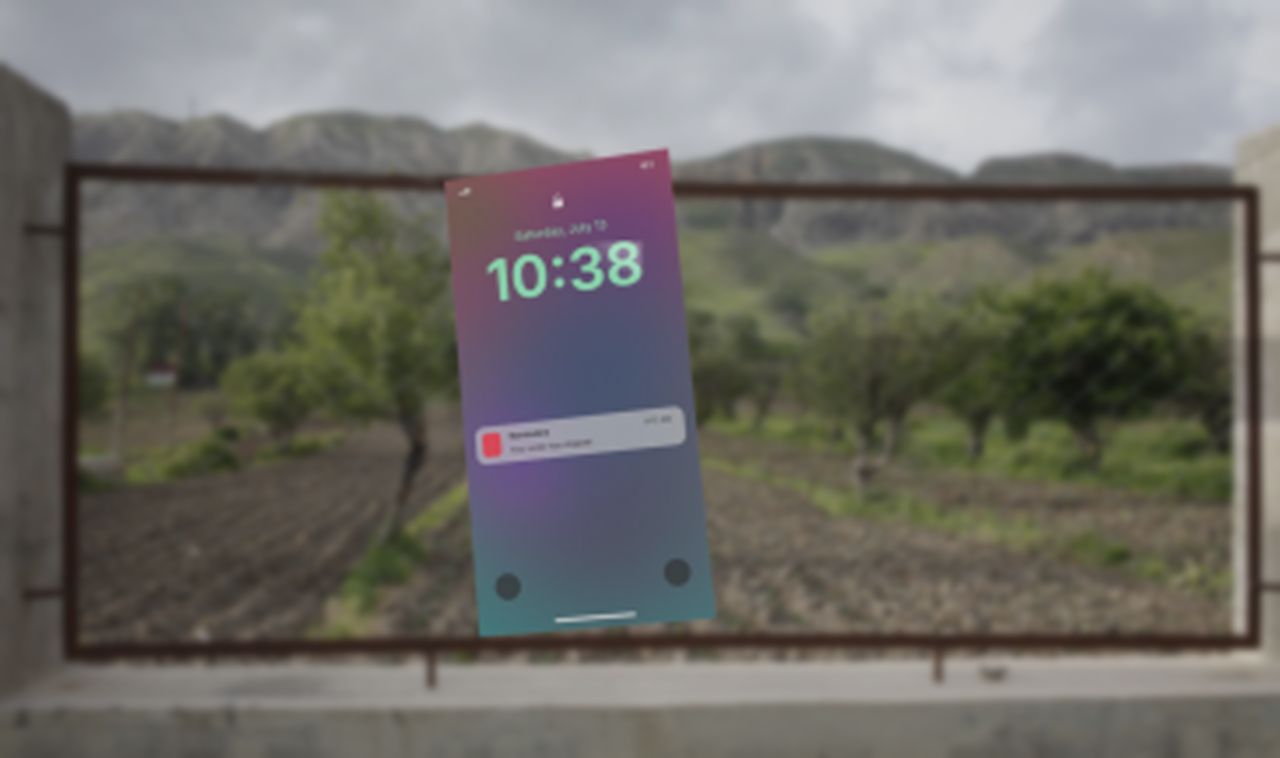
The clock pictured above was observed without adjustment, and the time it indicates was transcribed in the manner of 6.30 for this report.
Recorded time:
10.38
